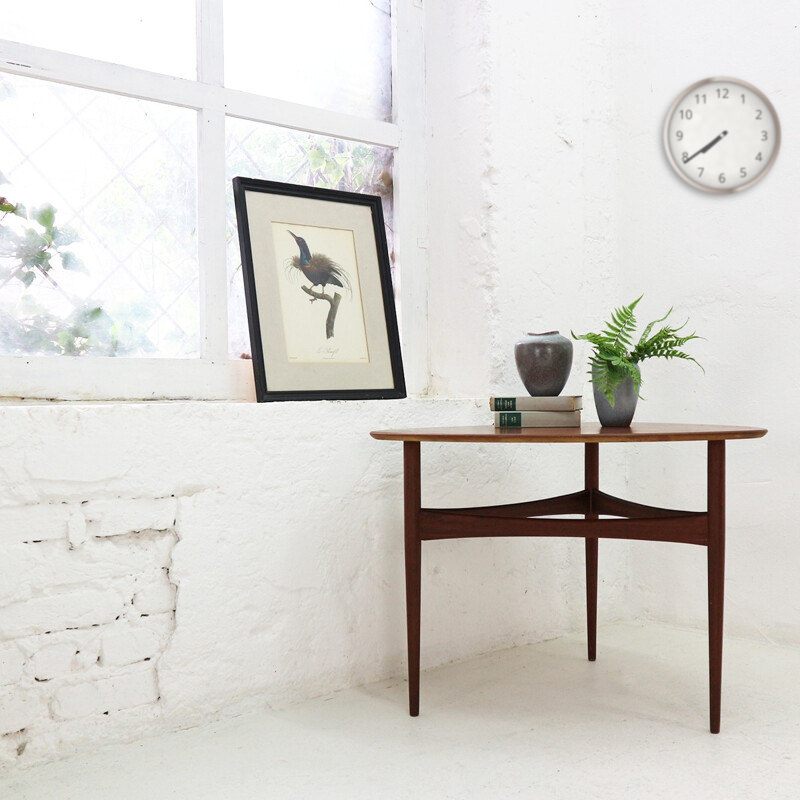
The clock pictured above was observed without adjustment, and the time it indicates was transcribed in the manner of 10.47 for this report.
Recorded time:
7.39
